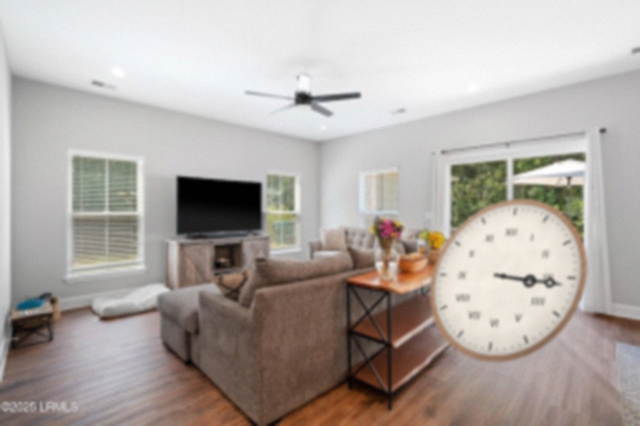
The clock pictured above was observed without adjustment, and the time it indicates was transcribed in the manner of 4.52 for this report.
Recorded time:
3.16
